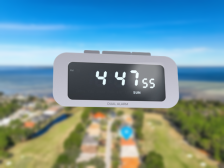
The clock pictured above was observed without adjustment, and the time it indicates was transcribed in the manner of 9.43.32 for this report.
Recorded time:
4.47.55
